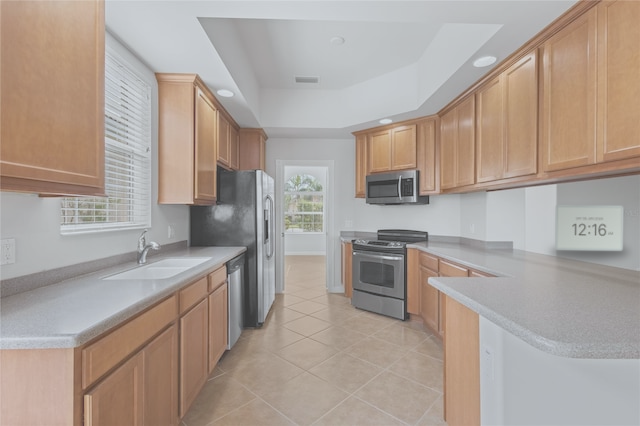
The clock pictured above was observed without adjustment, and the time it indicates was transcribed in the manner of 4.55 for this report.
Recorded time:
12.16
